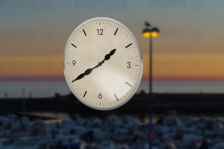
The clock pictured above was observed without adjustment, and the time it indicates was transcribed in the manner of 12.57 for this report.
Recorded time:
1.40
